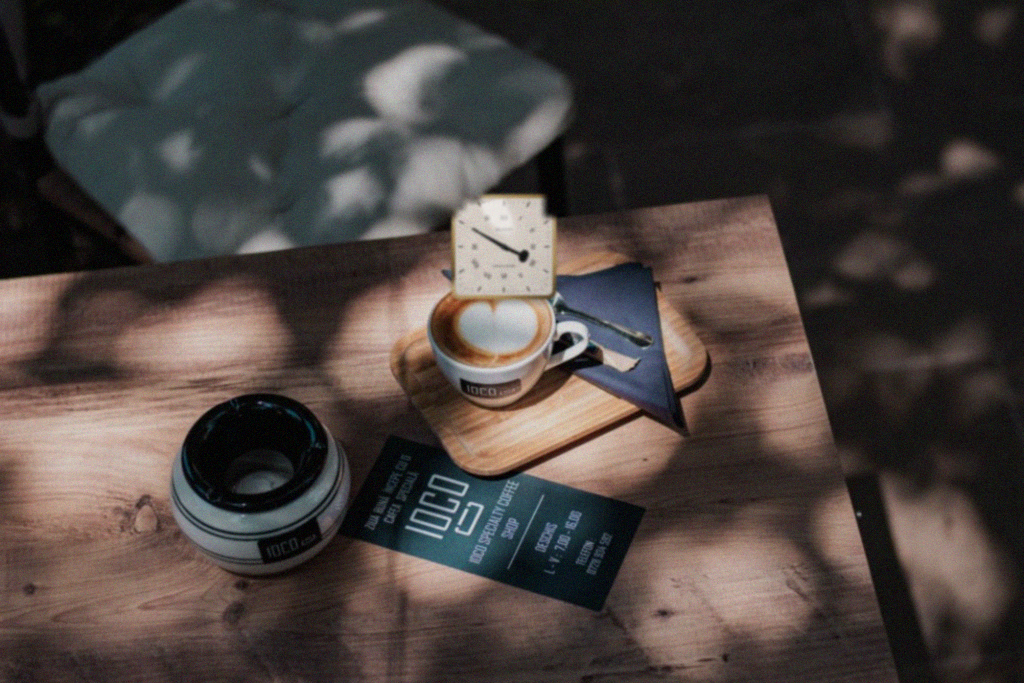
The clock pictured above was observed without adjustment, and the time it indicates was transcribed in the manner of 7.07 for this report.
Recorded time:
3.50
